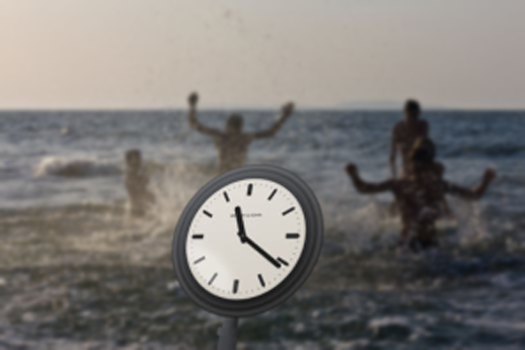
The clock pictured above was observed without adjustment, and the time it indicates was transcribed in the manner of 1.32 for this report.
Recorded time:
11.21
